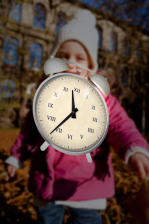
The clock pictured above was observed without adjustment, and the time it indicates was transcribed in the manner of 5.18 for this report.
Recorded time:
11.36
